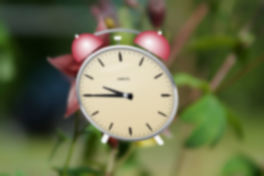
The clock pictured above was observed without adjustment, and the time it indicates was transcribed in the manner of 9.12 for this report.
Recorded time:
9.45
